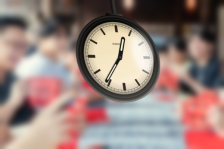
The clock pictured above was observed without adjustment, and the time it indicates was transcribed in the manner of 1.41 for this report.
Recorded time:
12.36
